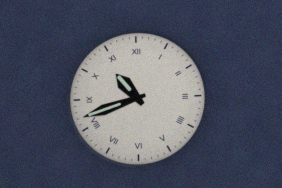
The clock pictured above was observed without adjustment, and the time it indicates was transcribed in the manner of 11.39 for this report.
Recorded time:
10.42
